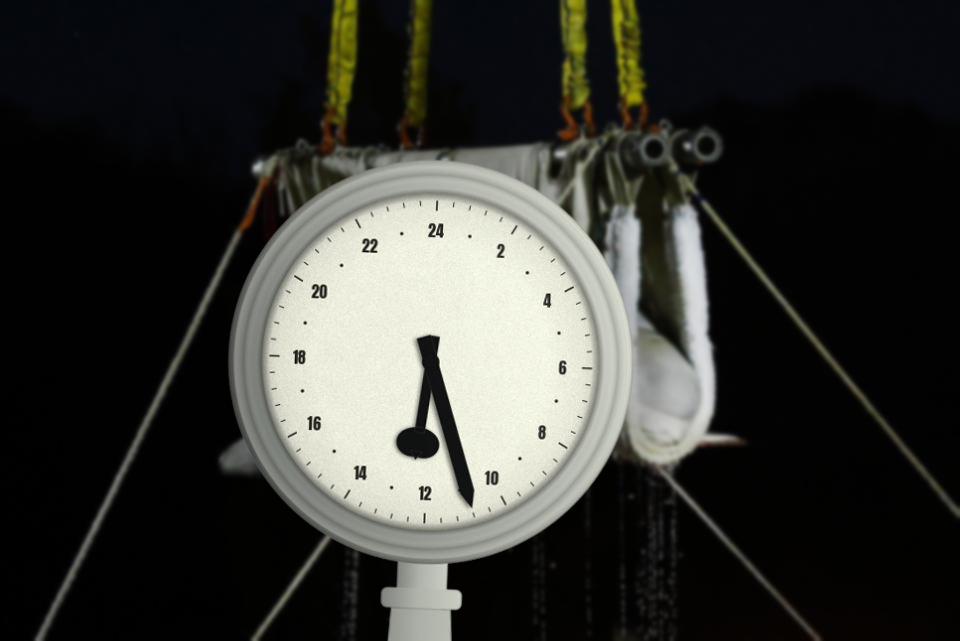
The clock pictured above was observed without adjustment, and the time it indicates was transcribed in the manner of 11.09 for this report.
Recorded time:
12.27
